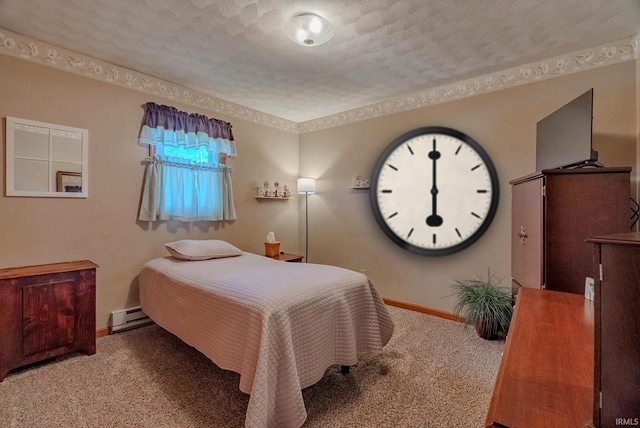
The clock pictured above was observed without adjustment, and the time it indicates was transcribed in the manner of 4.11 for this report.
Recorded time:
6.00
